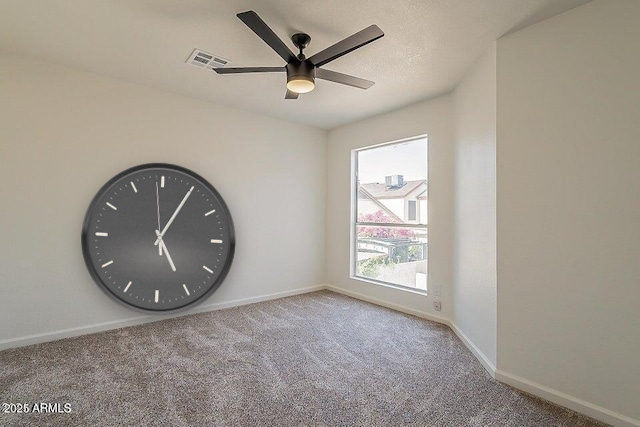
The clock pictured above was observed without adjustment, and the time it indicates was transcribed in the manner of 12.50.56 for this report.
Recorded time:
5.04.59
